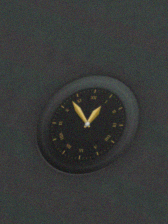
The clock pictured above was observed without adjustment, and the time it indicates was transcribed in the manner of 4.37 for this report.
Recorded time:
12.53
